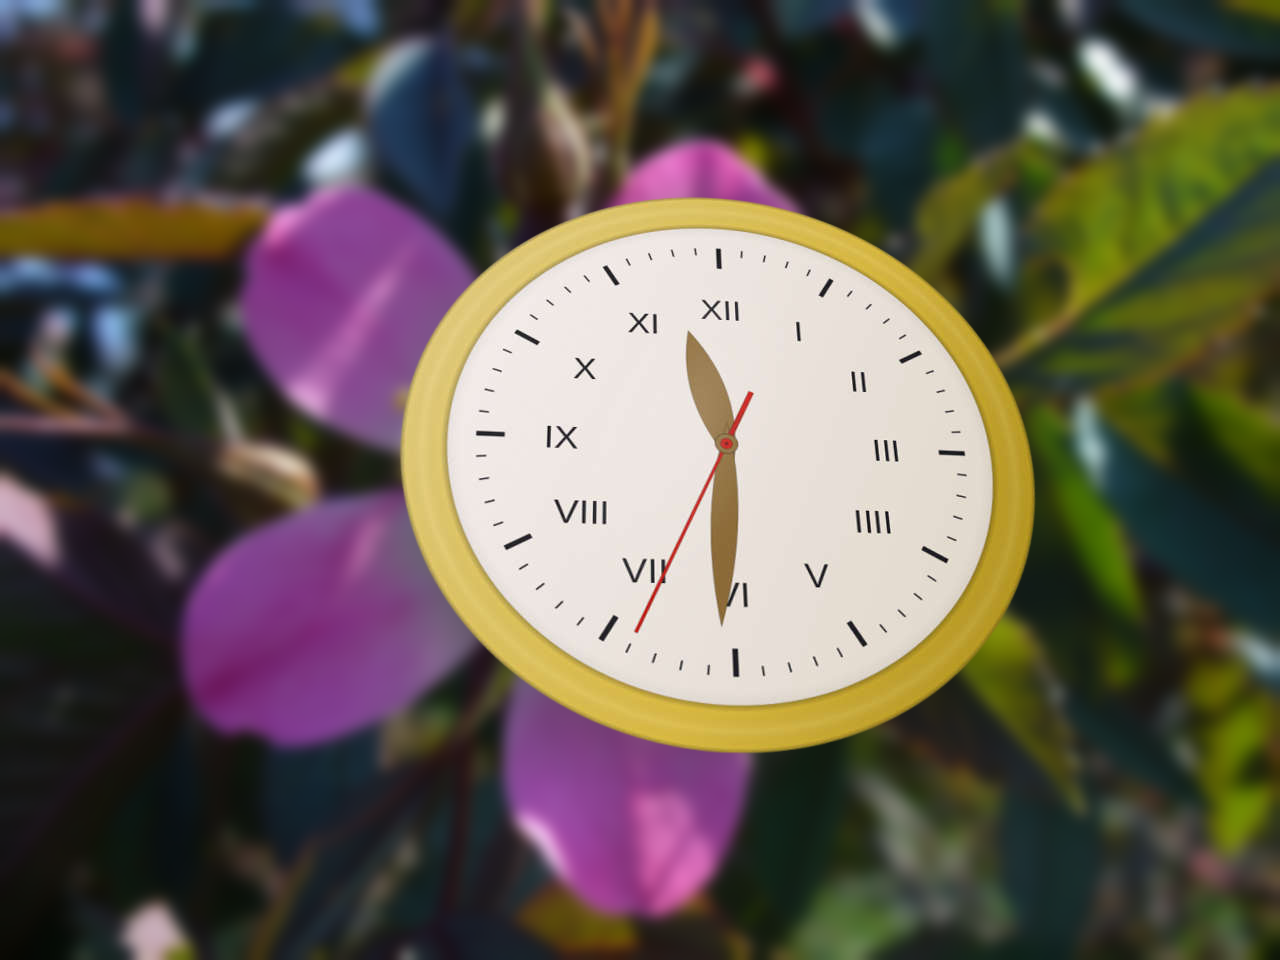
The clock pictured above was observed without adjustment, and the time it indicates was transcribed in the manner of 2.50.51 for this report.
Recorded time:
11.30.34
